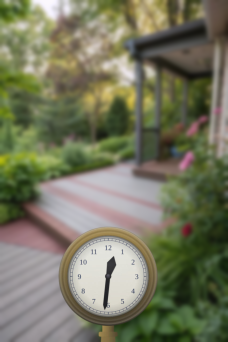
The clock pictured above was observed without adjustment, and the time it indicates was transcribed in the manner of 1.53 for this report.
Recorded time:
12.31
